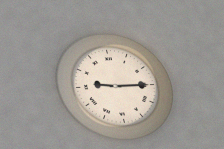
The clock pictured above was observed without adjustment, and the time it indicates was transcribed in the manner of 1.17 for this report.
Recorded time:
9.15
